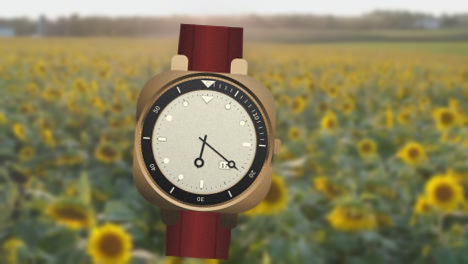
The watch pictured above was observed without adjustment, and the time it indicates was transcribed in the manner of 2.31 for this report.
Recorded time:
6.21
